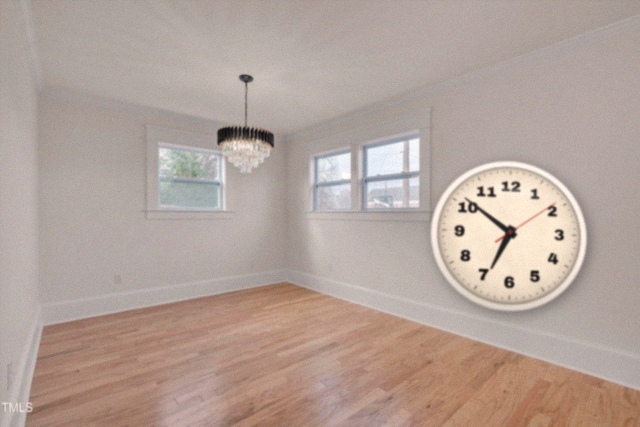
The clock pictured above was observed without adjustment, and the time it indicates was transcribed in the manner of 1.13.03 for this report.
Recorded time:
6.51.09
